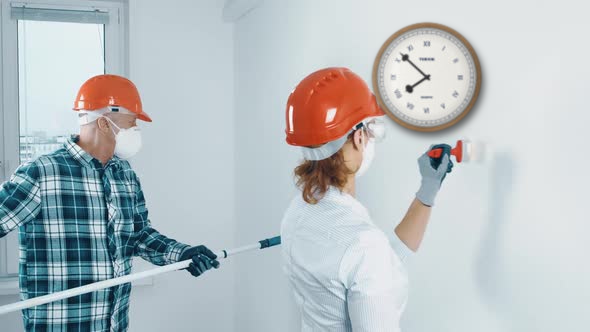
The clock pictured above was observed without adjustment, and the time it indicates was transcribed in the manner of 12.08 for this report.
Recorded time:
7.52
